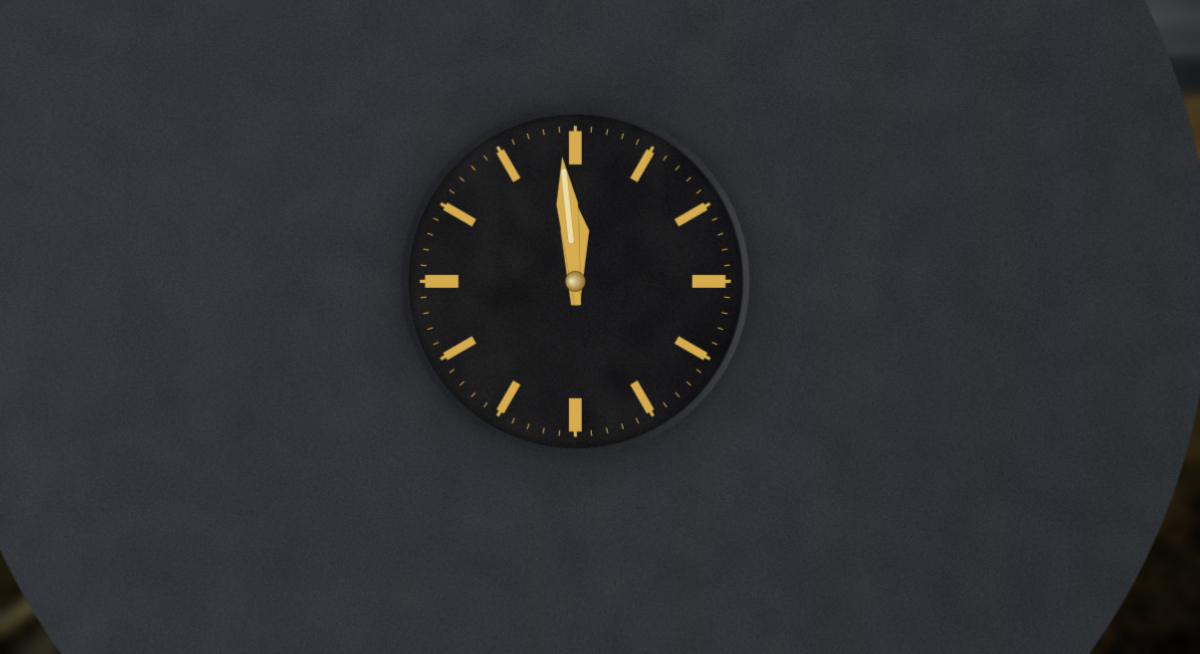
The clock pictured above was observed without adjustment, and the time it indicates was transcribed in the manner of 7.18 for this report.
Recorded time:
11.59
